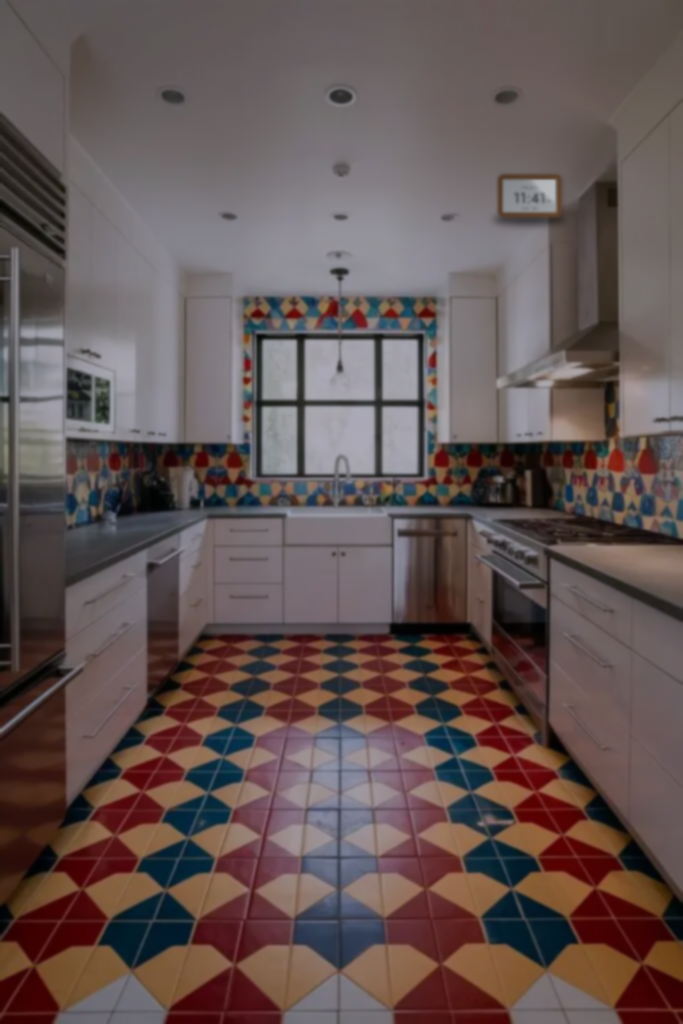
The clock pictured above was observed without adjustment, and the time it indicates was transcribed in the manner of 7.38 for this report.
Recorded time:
11.41
